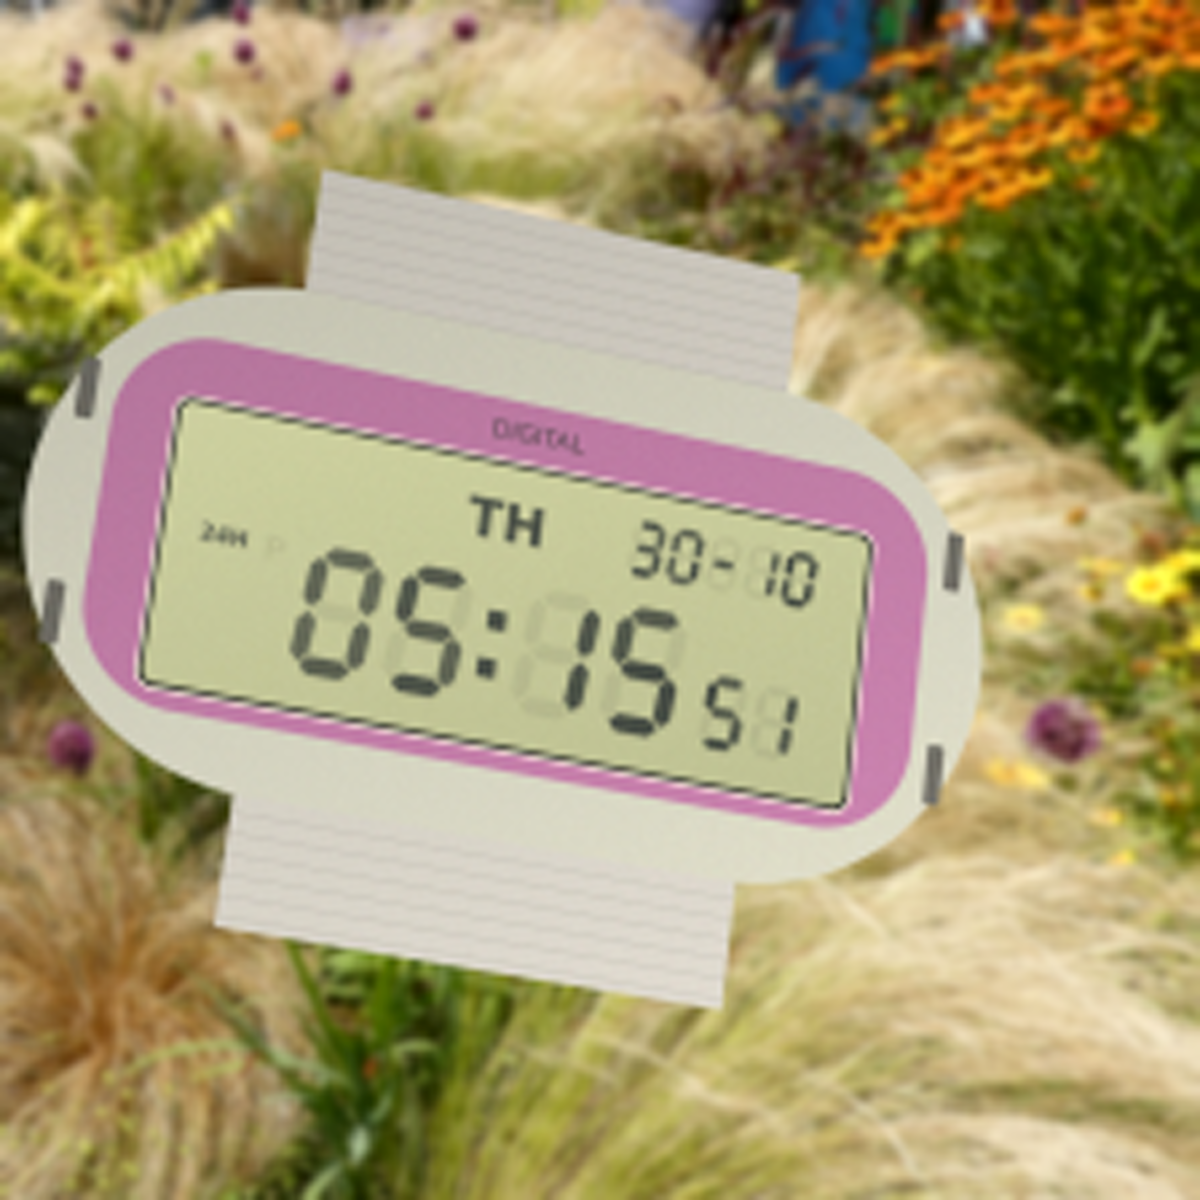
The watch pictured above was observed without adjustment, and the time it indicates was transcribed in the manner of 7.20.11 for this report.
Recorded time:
5.15.51
